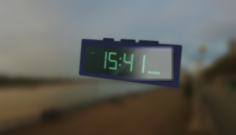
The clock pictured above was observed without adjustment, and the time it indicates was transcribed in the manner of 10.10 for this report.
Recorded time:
15.41
